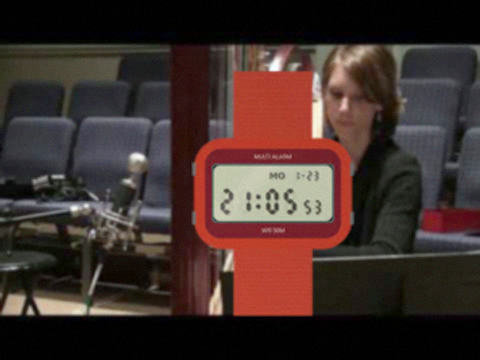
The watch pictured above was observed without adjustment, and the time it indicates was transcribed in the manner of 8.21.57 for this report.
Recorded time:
21.05.53
